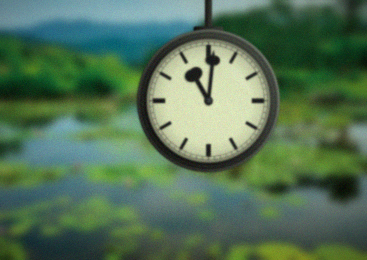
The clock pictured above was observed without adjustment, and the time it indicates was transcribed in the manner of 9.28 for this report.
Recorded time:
11.01
